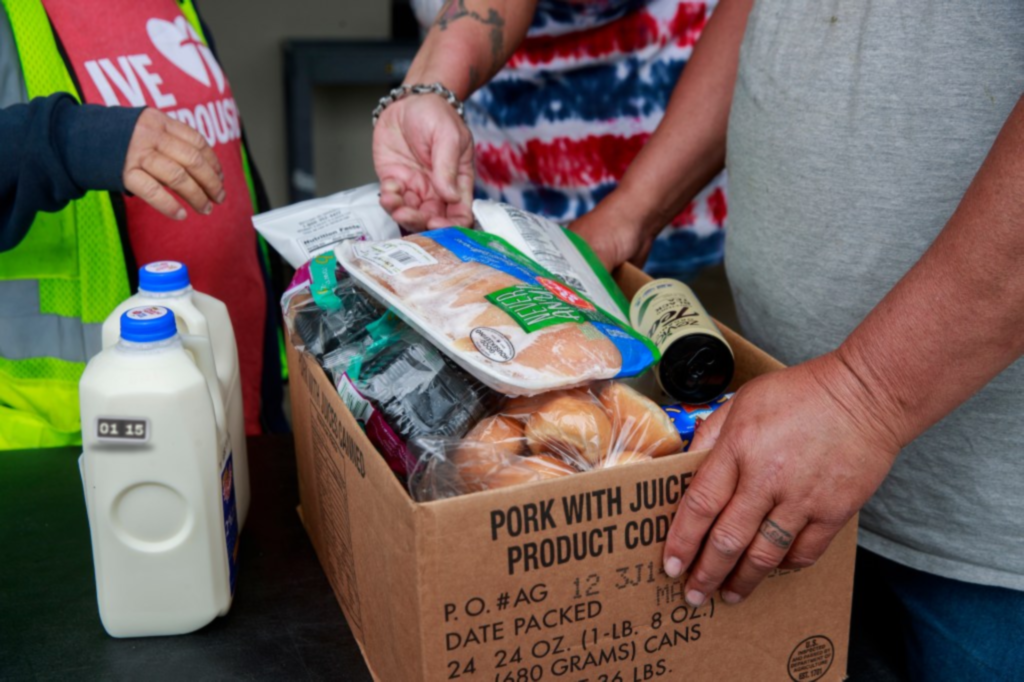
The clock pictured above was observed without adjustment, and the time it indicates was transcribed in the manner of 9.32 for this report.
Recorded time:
1.15
